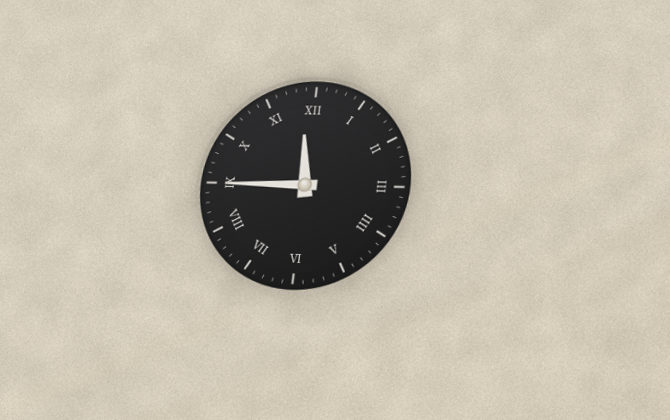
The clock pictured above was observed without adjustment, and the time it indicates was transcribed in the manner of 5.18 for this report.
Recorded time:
11.45
